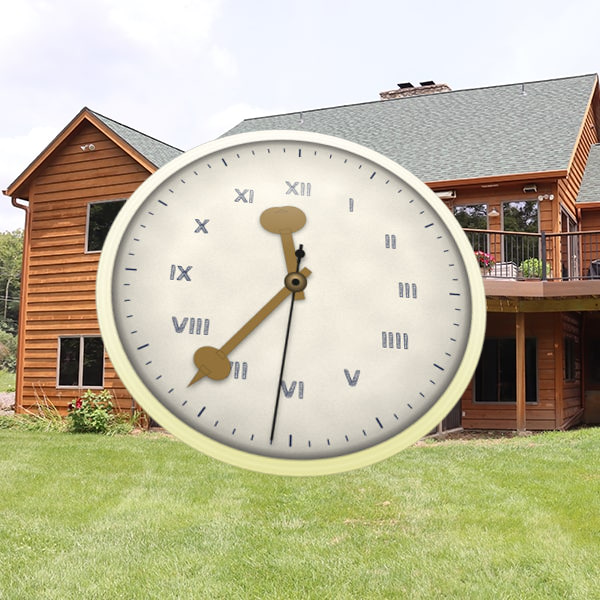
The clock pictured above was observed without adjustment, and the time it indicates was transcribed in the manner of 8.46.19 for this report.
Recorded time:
11.36.31
